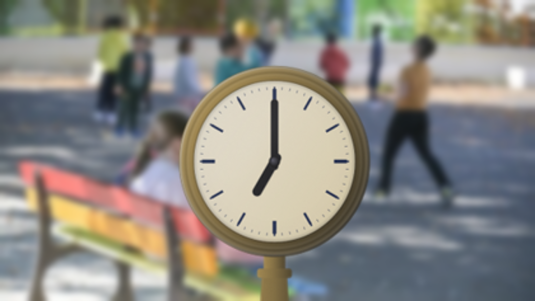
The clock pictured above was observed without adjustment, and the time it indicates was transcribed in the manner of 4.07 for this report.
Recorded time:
7.00
